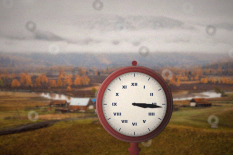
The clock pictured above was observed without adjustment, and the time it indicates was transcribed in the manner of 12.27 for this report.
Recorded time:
3.16
